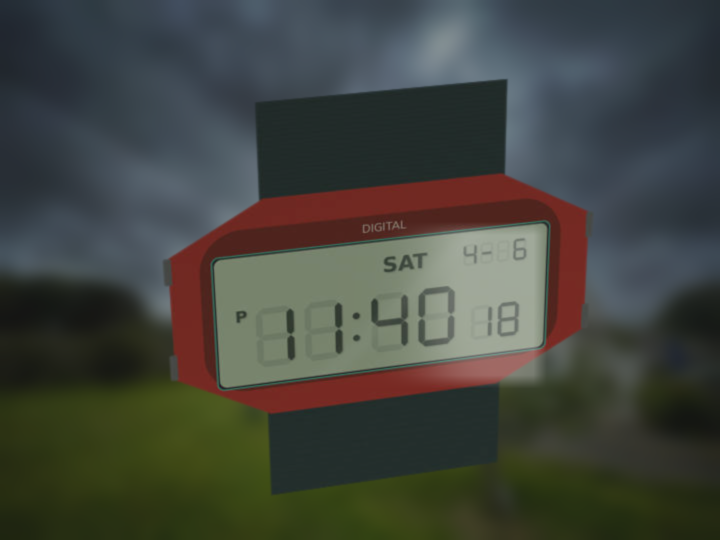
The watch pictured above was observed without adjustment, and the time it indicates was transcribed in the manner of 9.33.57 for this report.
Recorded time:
11.40.18
